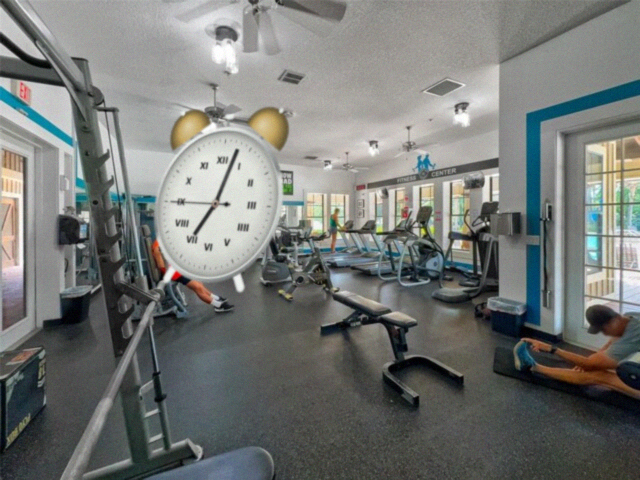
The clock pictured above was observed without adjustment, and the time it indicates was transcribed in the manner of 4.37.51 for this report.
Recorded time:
7.02.45
